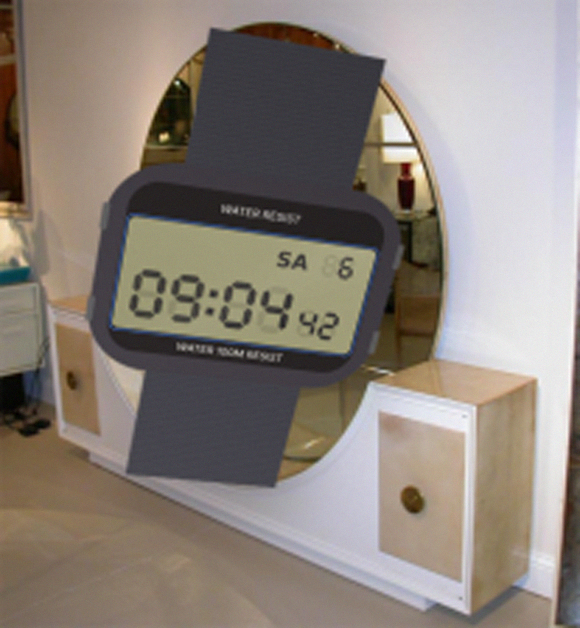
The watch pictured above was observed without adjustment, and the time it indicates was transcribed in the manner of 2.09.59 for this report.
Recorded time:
9.04.42
